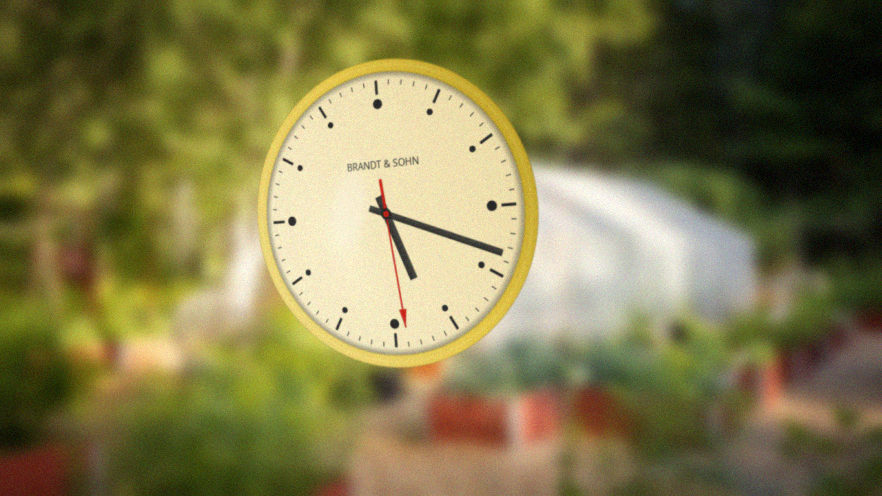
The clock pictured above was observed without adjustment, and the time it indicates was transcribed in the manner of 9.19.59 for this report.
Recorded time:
5.18.29
